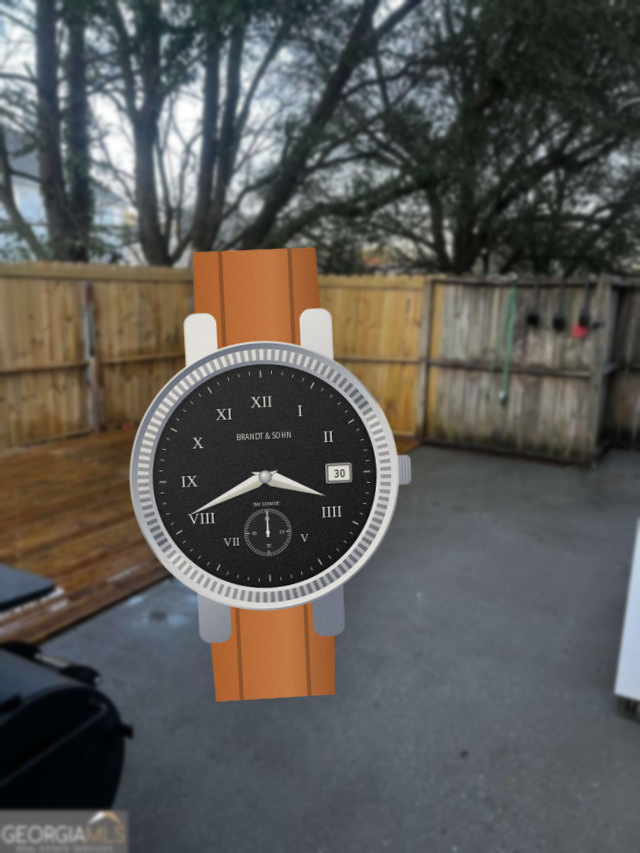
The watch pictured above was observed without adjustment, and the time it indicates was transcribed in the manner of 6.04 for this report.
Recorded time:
3.41
